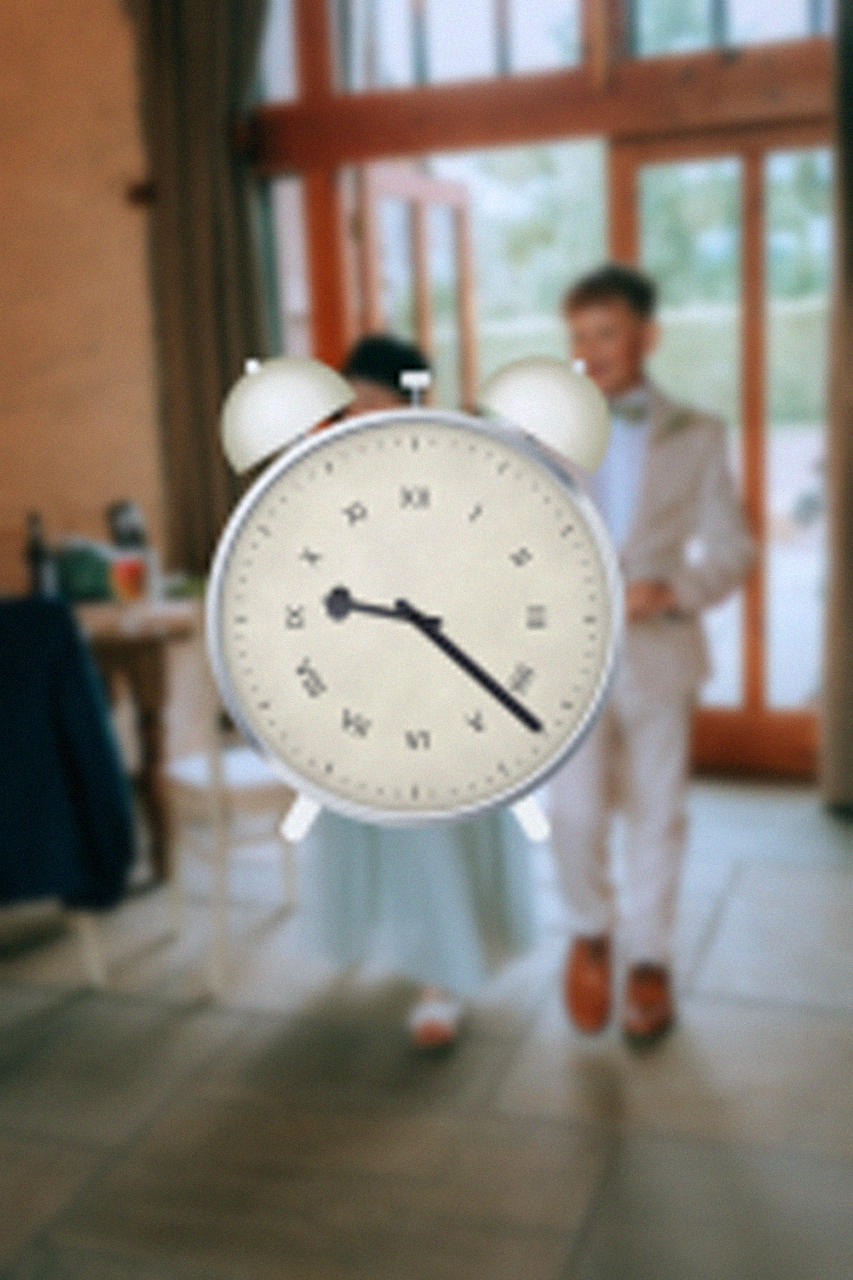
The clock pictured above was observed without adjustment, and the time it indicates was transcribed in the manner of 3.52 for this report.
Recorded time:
9.22
